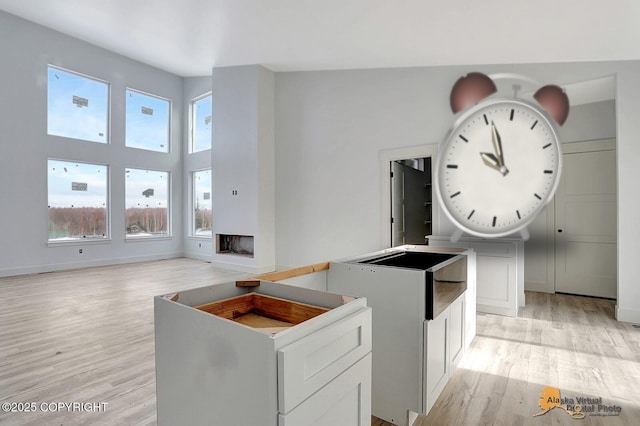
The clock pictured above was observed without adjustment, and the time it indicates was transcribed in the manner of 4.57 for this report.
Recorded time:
9.56
